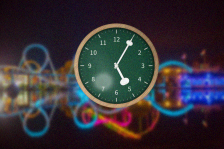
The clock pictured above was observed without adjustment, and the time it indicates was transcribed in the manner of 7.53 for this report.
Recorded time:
5.05
